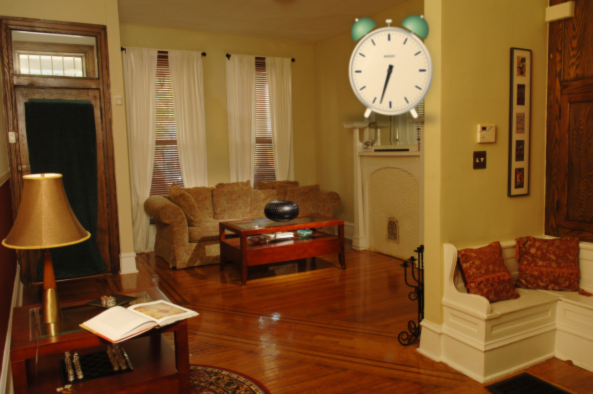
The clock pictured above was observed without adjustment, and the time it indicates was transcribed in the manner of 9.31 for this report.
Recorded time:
6.33
